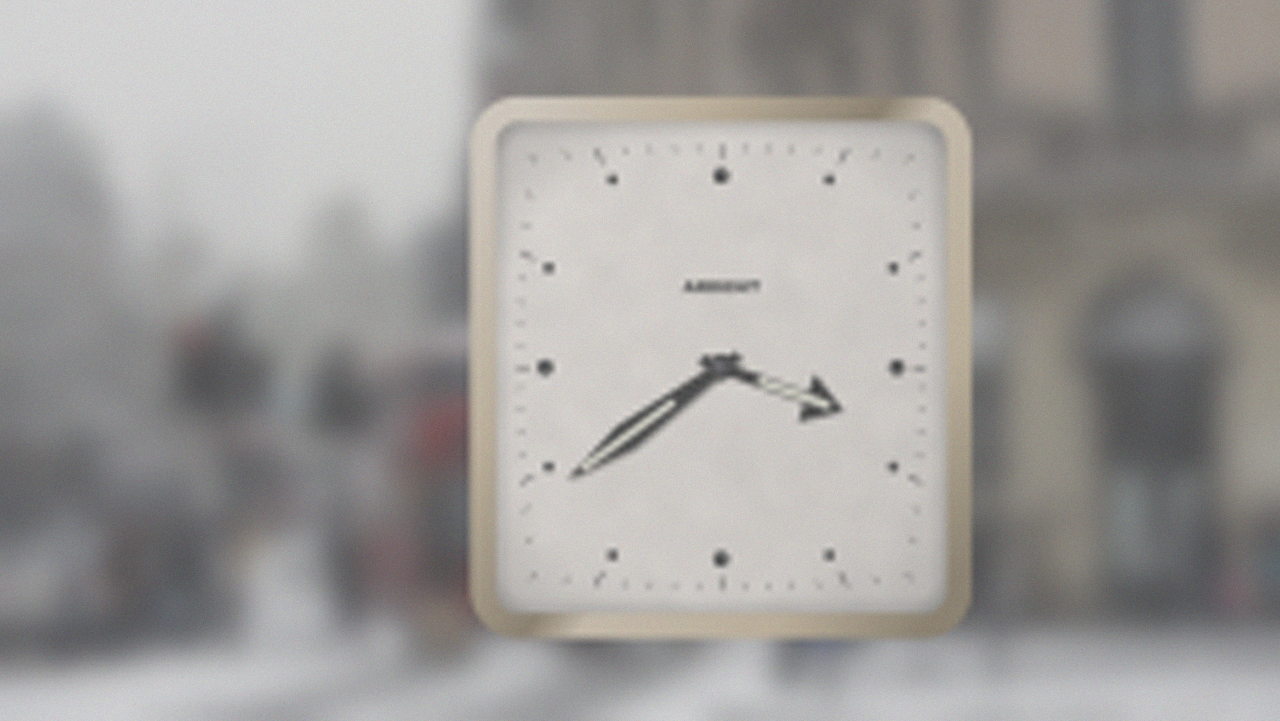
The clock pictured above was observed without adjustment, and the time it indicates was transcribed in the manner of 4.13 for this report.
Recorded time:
3.39
